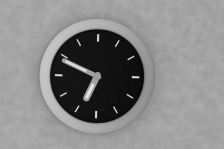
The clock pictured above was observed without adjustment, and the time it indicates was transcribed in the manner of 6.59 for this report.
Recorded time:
6.49
